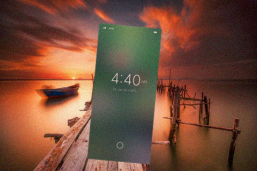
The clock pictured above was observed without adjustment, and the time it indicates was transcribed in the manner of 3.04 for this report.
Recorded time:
4.40
